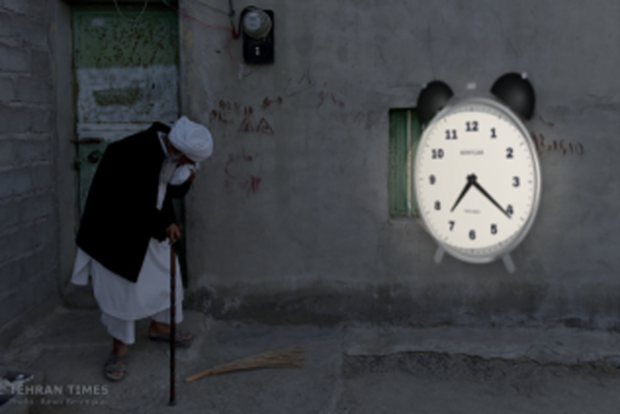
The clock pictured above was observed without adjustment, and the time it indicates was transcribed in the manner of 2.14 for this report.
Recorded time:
7.21
